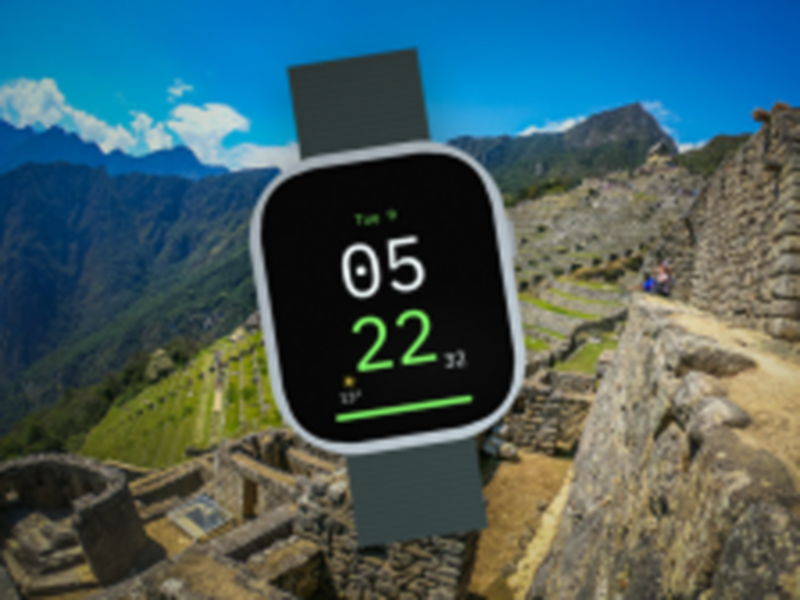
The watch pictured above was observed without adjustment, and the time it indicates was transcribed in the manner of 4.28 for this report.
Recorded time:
5.22
